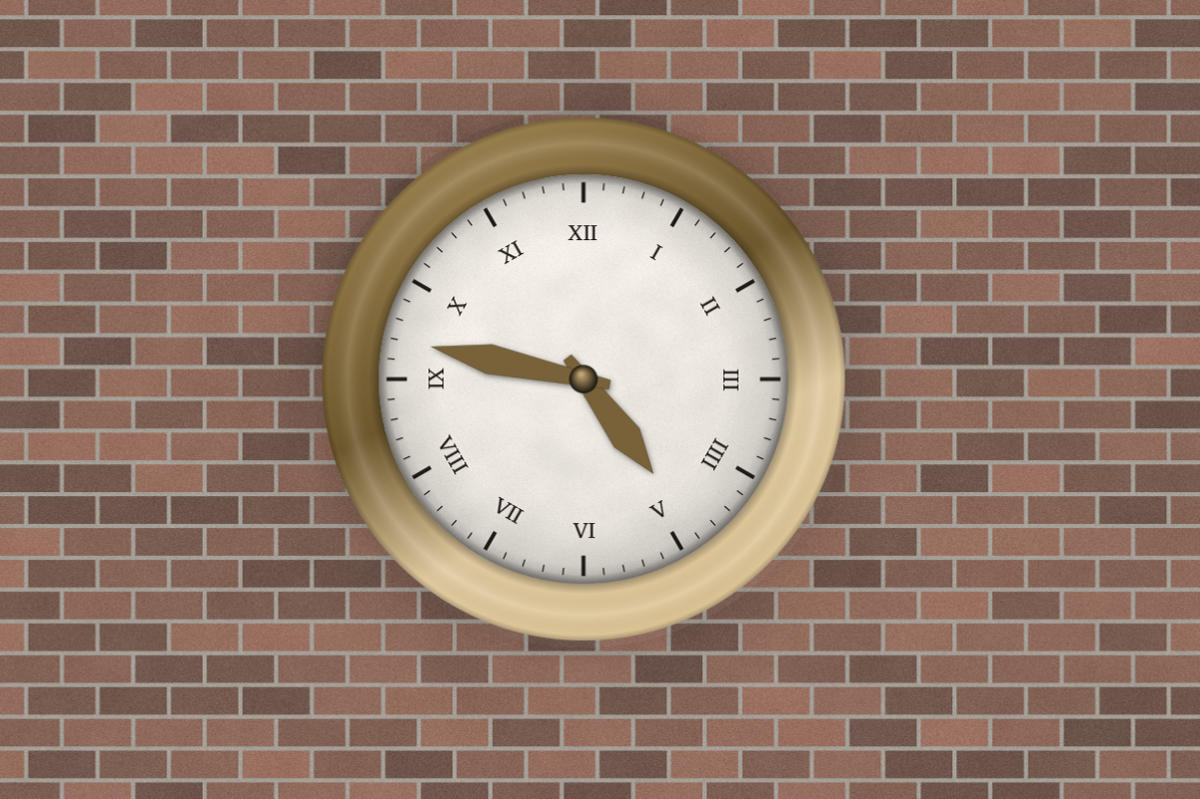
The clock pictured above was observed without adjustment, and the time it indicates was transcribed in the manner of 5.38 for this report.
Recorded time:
4.47
